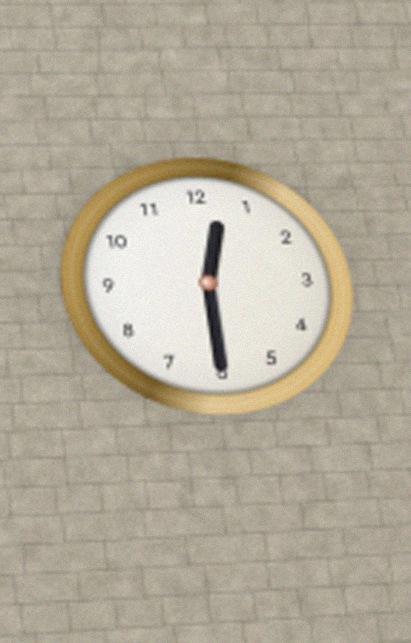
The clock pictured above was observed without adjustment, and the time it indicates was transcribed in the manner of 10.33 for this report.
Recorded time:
12.30
